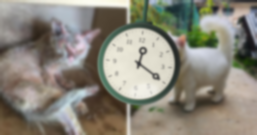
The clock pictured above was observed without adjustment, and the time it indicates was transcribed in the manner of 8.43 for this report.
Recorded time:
12.20
